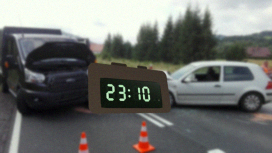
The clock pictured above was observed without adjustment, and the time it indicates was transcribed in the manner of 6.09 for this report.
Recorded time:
23.10
